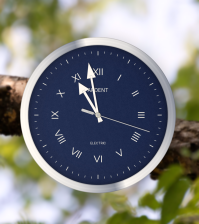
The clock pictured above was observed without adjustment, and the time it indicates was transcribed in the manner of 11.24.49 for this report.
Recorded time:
10.58.18
